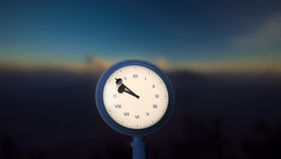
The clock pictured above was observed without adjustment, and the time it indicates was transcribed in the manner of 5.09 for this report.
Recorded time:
9.52
